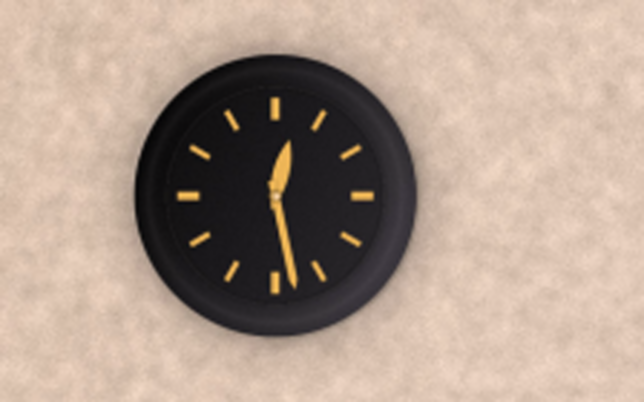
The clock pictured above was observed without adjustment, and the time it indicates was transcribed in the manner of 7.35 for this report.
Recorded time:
12.28
